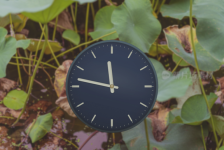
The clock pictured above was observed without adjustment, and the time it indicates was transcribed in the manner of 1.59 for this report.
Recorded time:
11.47
